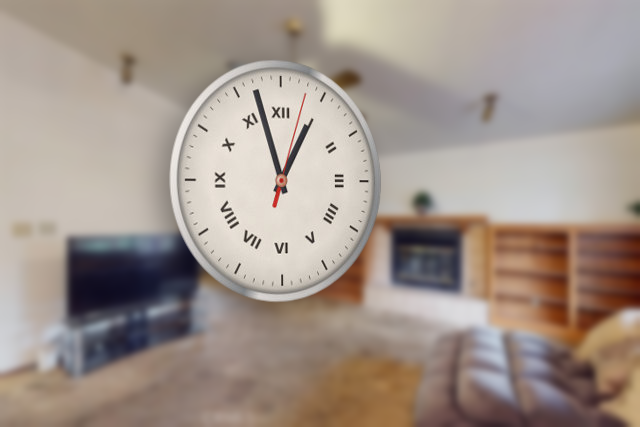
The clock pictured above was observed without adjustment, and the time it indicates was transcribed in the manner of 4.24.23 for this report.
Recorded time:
12.57.03
